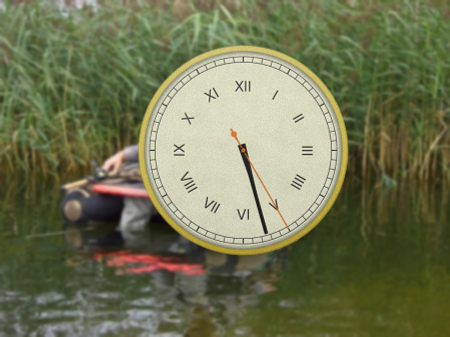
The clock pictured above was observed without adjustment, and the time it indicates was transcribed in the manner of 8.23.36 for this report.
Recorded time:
5.27.25
